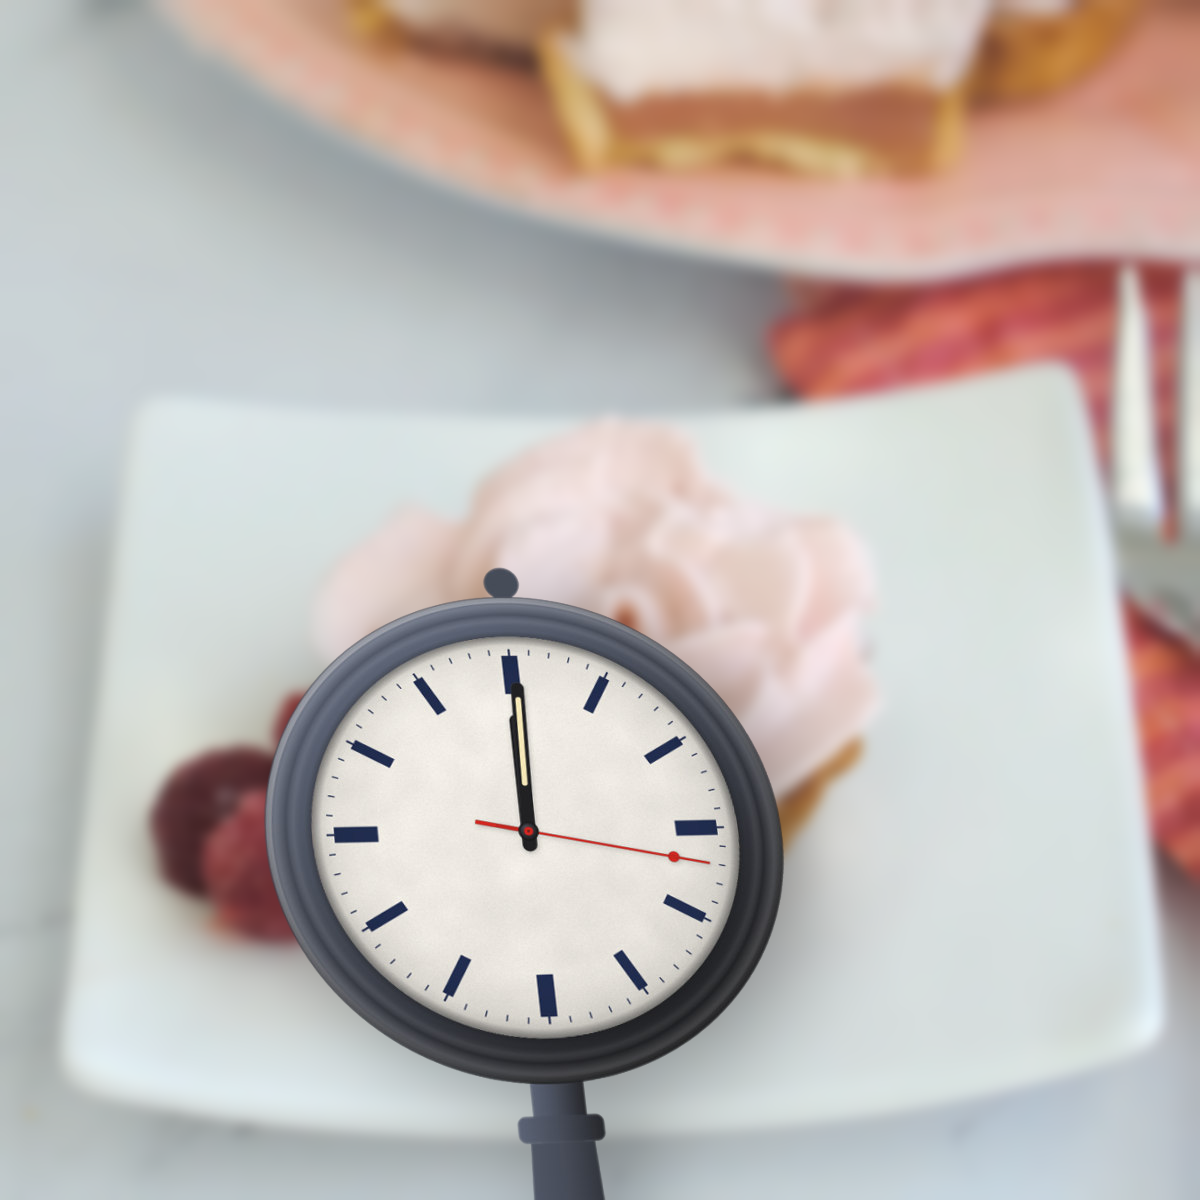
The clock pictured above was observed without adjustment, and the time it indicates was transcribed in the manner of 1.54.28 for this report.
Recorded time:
12.00.17
